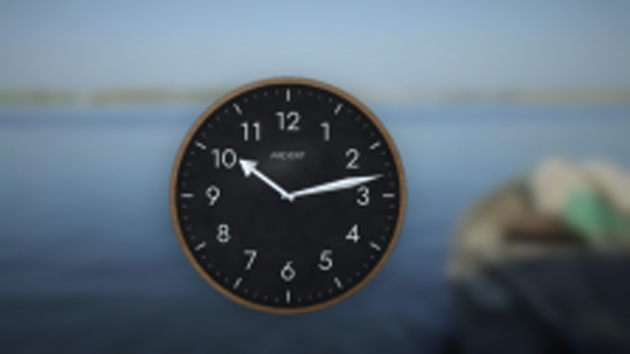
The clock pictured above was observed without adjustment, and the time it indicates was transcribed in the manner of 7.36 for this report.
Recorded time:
10.13
